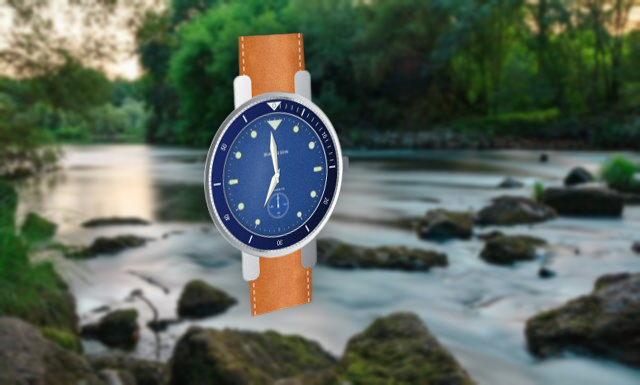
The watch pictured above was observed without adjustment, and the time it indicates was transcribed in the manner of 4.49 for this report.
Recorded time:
6.59
